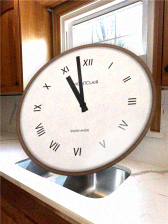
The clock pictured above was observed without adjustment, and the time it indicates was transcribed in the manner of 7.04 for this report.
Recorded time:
10.58
